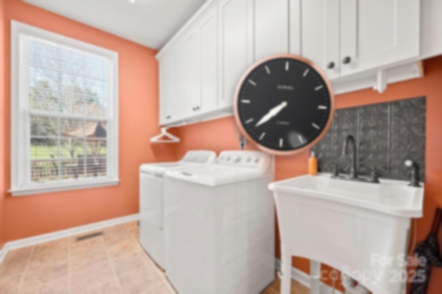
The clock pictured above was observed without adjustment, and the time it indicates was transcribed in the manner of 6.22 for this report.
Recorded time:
7.38
